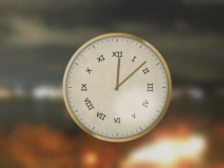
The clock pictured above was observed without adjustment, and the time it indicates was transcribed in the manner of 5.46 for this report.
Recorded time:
12.08
